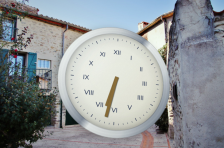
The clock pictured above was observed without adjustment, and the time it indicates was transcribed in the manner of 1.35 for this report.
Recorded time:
6.32
